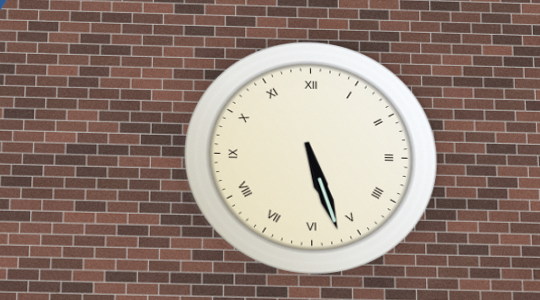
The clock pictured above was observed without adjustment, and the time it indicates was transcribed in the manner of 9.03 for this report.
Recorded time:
5.27
